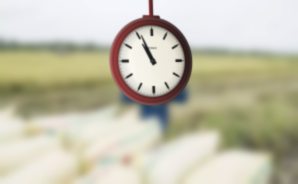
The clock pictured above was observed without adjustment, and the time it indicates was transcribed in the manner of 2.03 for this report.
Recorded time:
10.56
